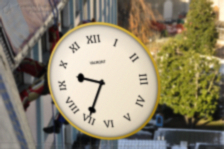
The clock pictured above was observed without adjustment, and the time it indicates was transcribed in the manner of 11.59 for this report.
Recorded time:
9.35
